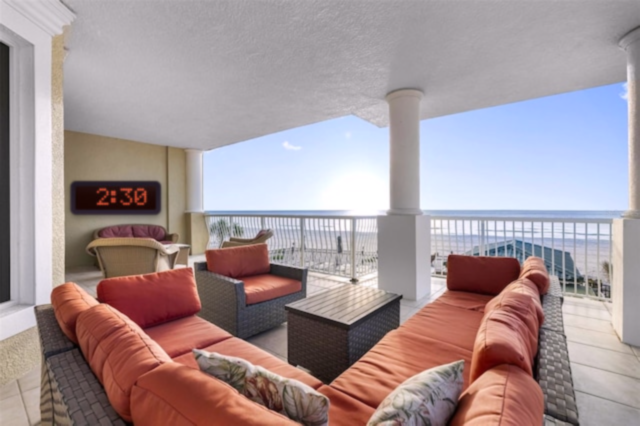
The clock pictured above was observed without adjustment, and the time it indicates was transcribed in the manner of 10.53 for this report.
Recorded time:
2.30
